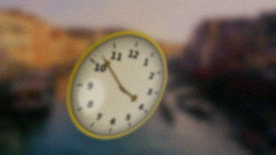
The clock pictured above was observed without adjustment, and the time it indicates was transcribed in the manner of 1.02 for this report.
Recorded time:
3.52
